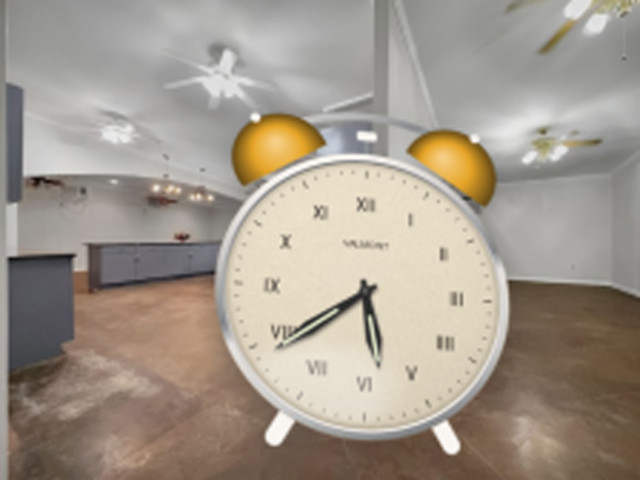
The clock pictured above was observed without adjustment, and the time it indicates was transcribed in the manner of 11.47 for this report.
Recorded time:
5.39
